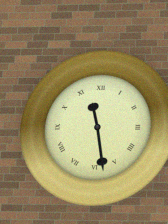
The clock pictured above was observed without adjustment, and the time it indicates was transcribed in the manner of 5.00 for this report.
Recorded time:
11.28
